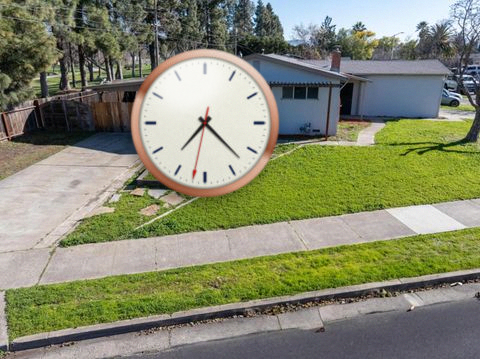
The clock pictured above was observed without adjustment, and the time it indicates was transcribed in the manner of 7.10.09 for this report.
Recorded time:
7.22.32
